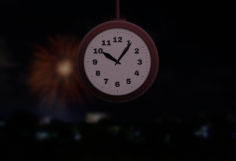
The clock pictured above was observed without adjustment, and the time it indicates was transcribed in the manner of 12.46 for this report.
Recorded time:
10.06
